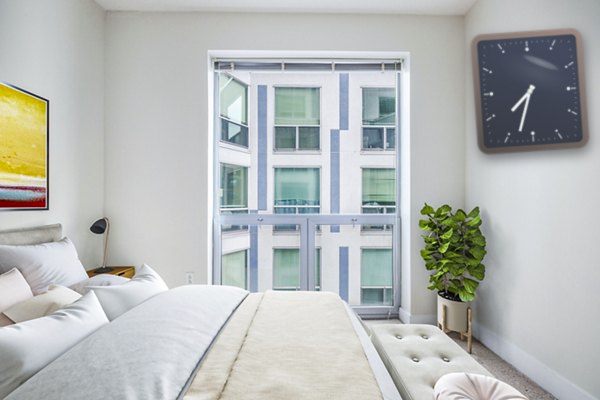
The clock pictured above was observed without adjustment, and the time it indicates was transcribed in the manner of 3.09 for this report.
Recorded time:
7.33
